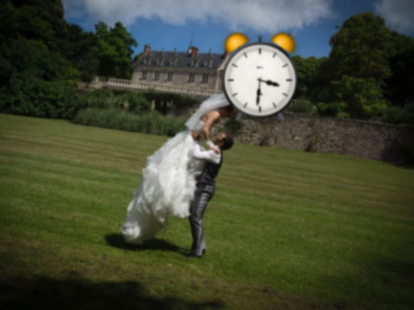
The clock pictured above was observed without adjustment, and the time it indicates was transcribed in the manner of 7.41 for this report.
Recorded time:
3.31
